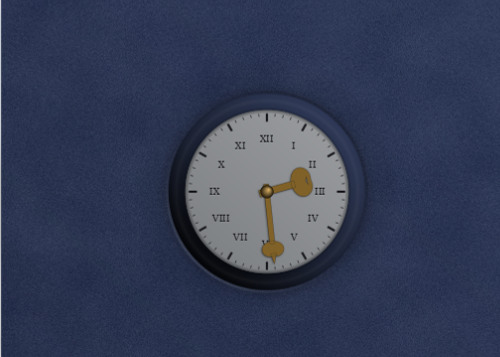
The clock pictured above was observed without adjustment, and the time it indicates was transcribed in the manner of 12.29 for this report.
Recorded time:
2.29
